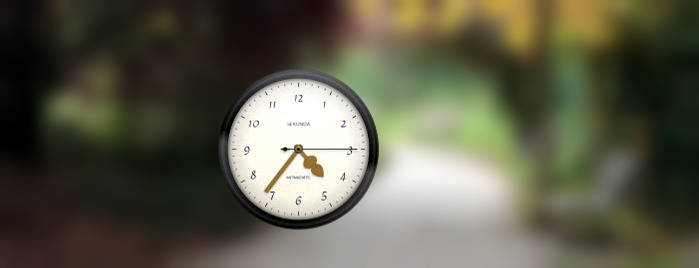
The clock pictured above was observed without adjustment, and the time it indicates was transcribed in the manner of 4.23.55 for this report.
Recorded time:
4.36.15
